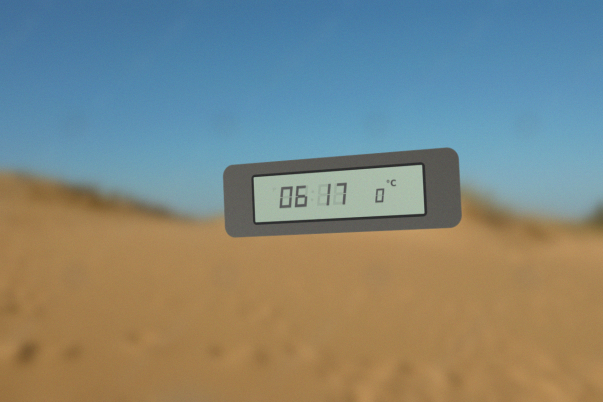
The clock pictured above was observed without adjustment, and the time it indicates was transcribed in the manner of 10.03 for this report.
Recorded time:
6.17
